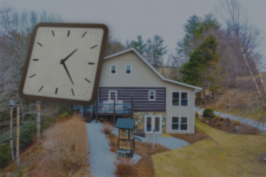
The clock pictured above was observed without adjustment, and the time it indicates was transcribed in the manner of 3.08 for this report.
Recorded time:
1.24
